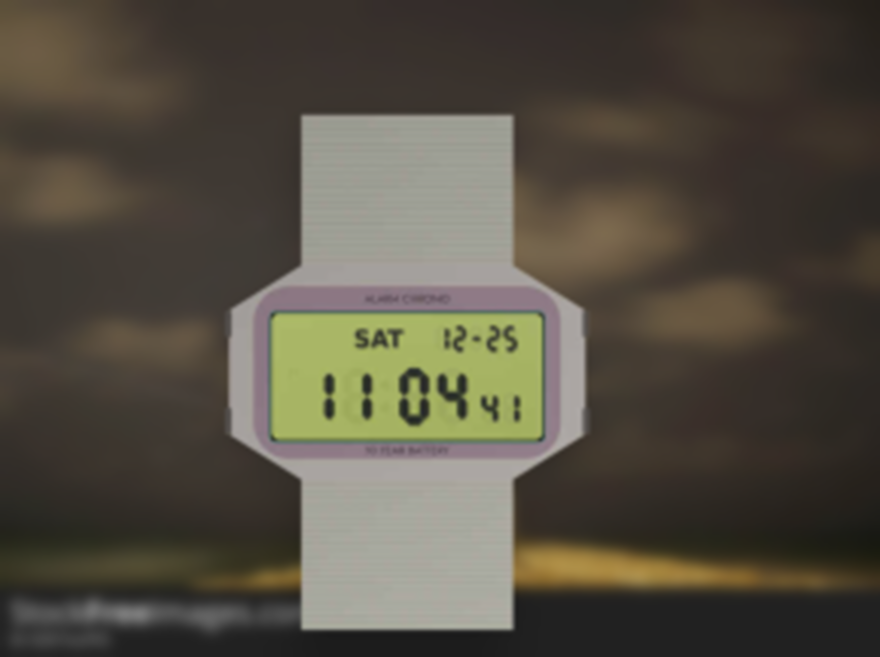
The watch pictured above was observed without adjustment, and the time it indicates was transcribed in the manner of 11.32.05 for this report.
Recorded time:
11.04.41
